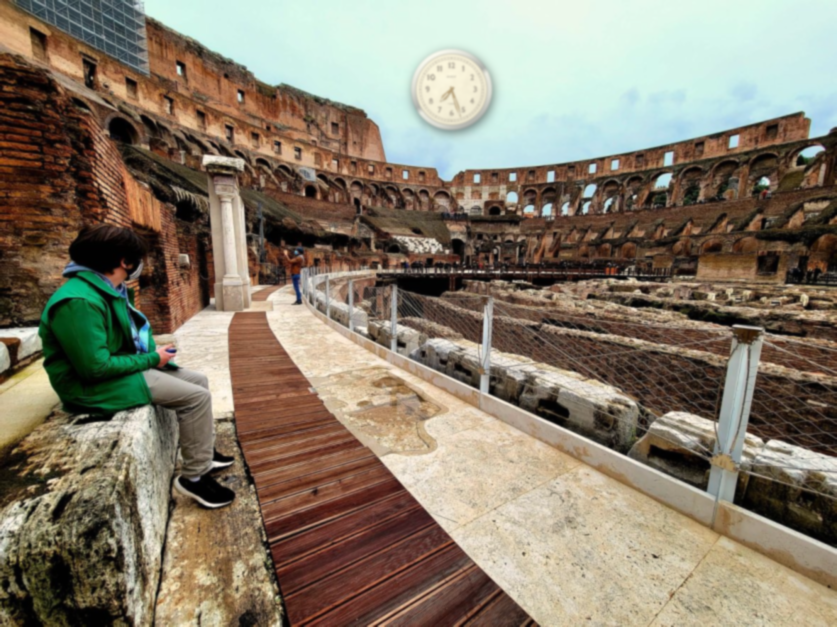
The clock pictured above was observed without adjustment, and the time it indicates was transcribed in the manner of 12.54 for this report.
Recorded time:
7.27
